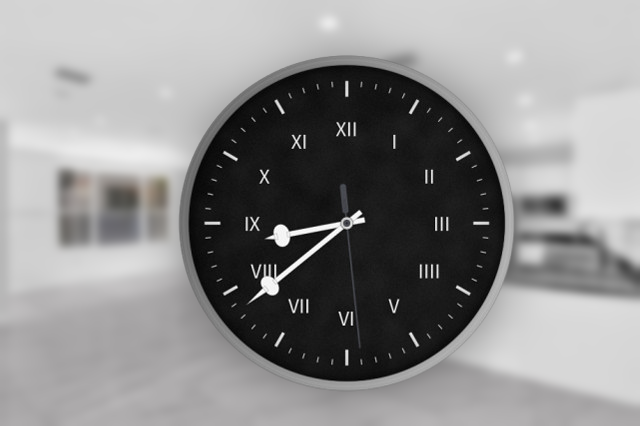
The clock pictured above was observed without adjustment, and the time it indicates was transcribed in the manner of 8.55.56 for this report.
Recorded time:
8.38.29
